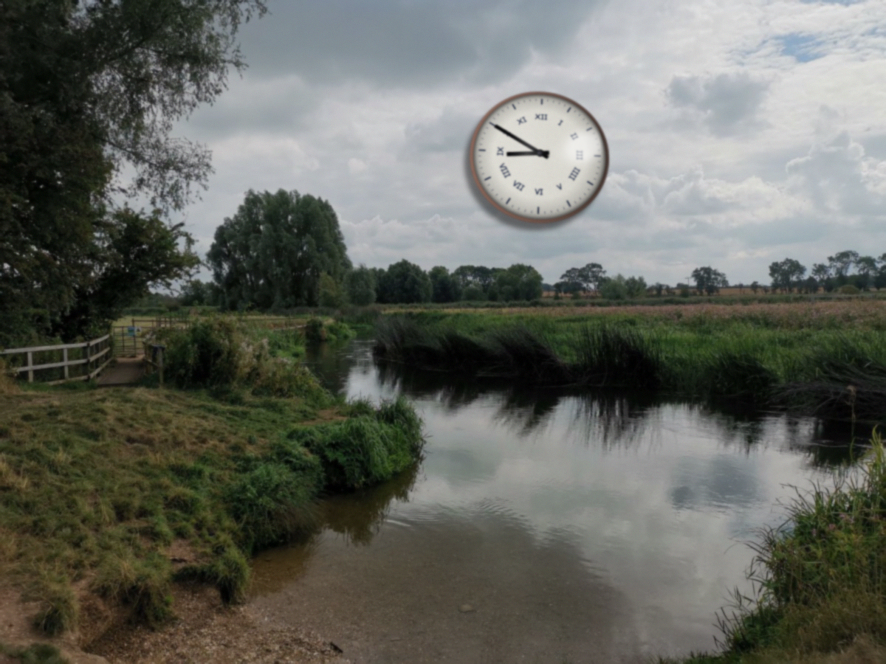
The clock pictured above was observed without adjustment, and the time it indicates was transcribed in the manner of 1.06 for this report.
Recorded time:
8.50
